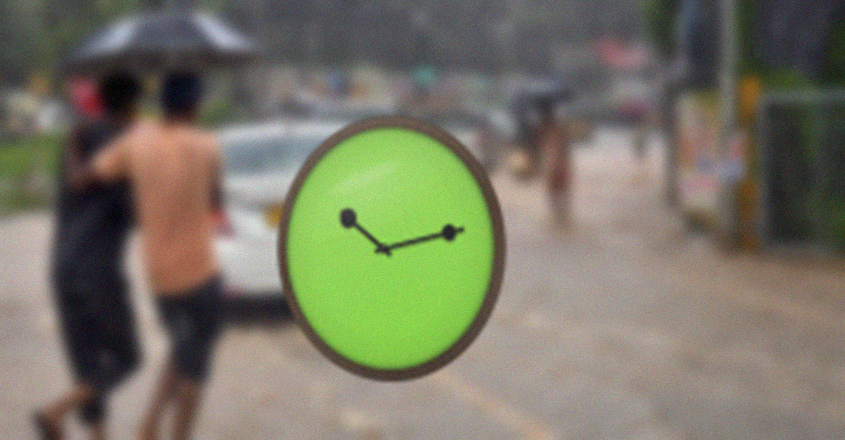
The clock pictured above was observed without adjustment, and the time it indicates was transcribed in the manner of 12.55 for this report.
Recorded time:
10.13
